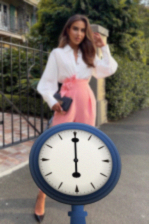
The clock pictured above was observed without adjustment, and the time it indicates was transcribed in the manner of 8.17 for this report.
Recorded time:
6.00
